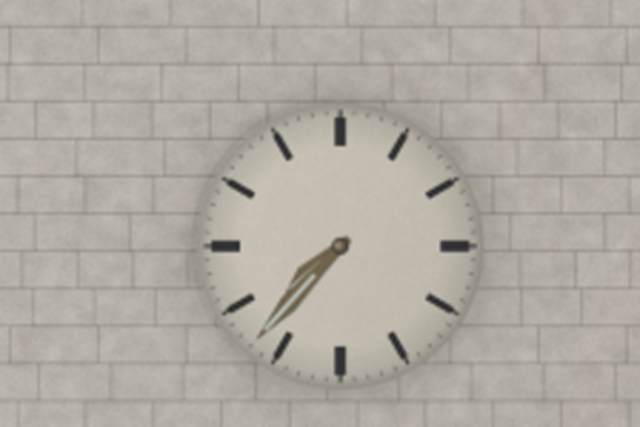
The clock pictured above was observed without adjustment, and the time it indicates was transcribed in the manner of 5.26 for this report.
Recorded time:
7.37
